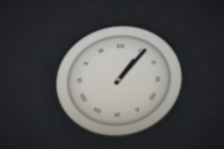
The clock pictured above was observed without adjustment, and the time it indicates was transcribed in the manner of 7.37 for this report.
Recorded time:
1.06
